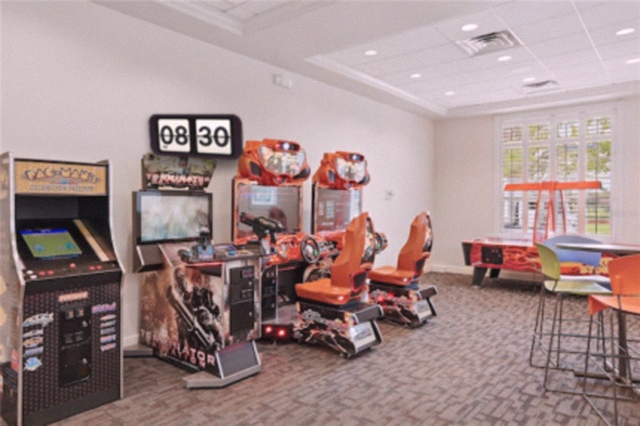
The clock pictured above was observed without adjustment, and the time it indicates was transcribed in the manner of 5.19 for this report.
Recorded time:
8.30
